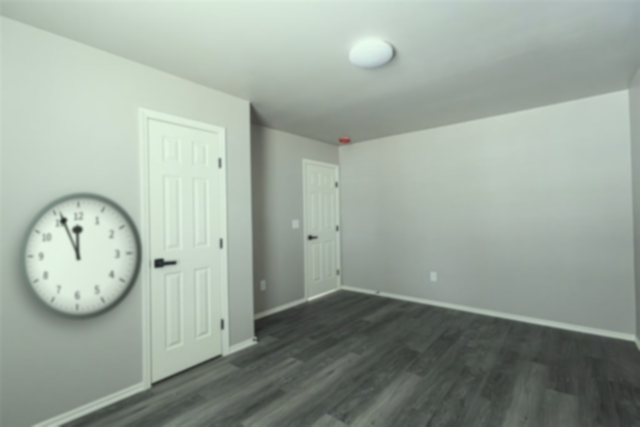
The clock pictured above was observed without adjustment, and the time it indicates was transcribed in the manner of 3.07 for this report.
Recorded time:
11.56
